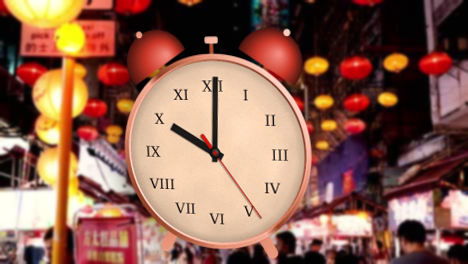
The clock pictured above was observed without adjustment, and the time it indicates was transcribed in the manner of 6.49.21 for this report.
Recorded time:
10.00.24
